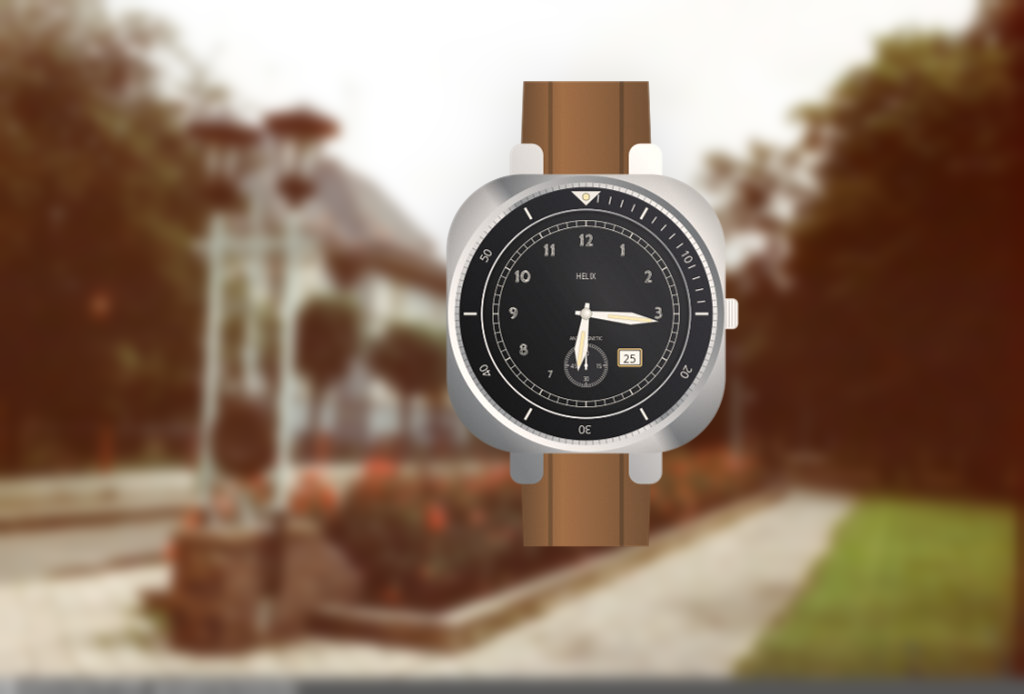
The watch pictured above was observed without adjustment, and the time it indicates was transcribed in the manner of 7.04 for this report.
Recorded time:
6.16
